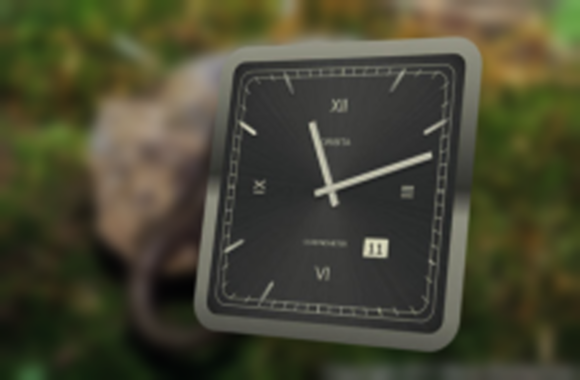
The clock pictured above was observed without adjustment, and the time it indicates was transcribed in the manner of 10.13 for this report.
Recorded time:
11.12
